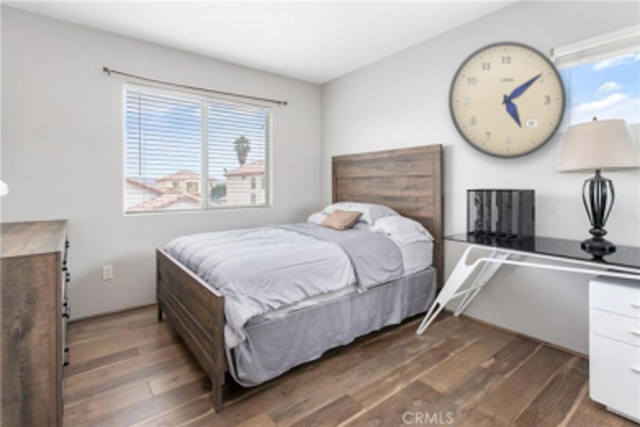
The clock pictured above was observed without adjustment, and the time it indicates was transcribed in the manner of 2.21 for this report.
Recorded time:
5.09
